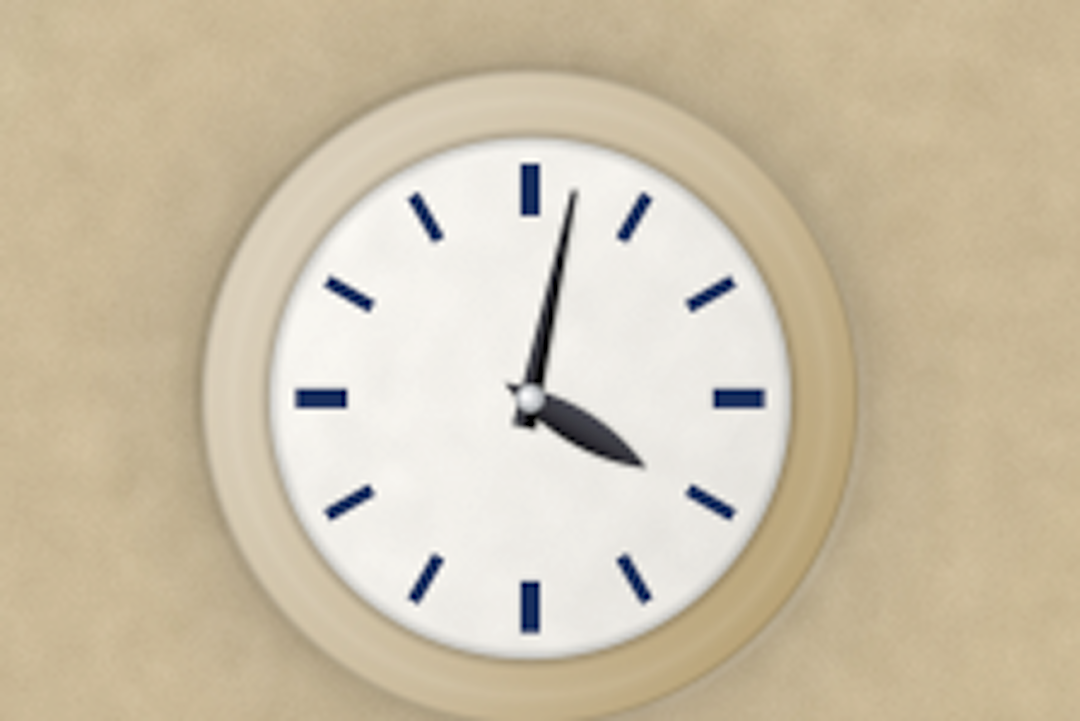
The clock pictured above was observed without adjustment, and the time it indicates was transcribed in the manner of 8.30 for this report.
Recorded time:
4.02
